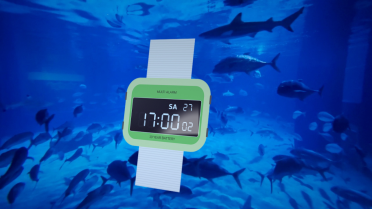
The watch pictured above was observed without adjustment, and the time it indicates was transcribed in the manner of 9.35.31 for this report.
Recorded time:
17.00.02
